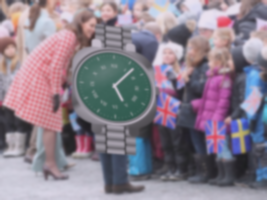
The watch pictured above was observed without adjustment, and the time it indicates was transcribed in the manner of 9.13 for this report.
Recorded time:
5.07
